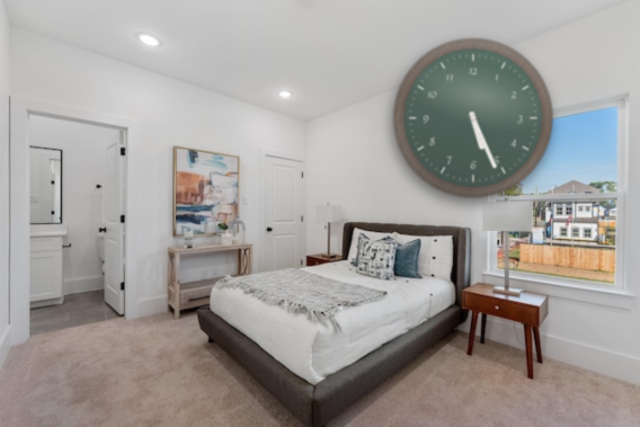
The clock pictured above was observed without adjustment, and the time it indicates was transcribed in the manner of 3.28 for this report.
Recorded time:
5.26
